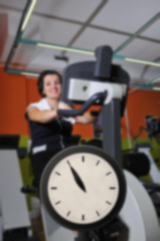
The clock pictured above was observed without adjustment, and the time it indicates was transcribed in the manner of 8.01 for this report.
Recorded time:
10.55
